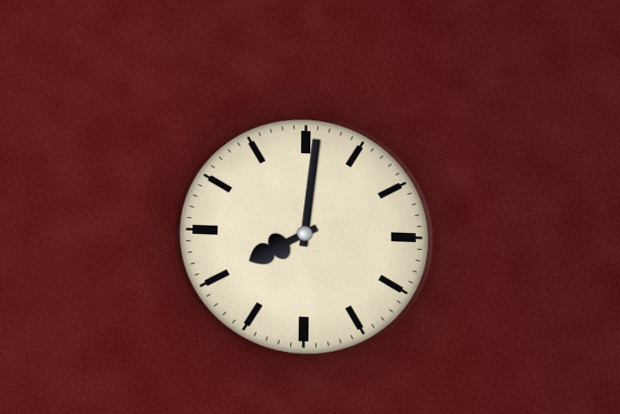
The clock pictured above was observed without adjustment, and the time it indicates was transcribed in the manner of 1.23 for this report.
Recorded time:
8.01
